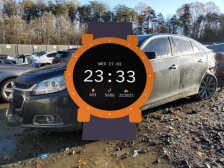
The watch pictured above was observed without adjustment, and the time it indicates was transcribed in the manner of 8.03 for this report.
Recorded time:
23.33
